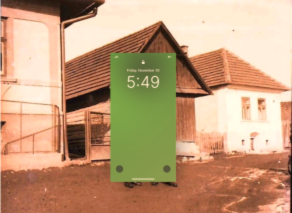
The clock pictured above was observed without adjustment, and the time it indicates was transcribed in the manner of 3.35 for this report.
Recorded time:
5.49
